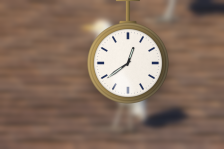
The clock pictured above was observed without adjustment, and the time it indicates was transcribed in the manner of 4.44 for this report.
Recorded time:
12.39
